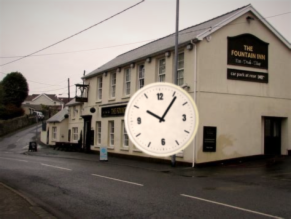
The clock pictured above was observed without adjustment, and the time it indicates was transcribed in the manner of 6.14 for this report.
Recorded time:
10.06
